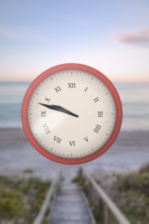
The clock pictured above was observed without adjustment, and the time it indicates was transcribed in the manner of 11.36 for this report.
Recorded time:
9.48
